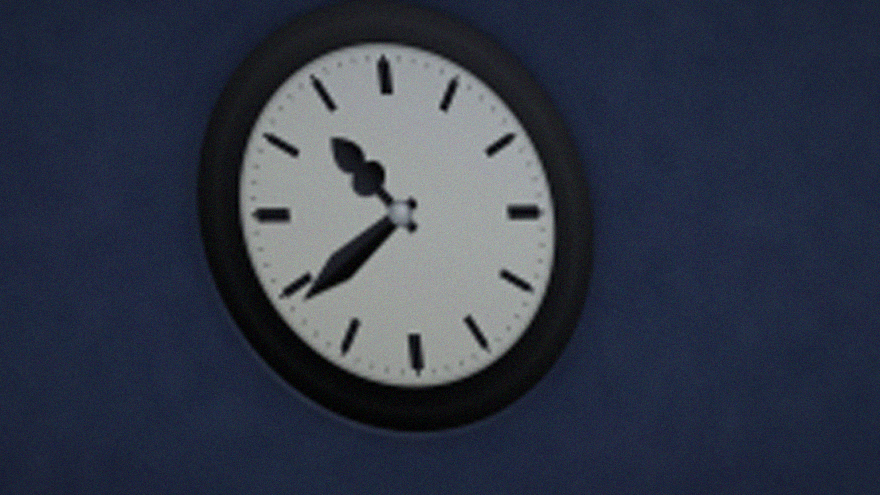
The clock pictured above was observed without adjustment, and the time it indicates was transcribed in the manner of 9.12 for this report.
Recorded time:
10.39
